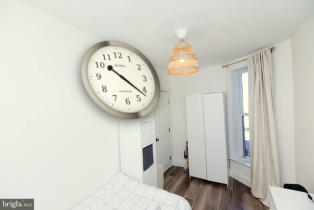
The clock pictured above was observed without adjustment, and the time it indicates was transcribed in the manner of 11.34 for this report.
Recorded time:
10.22
